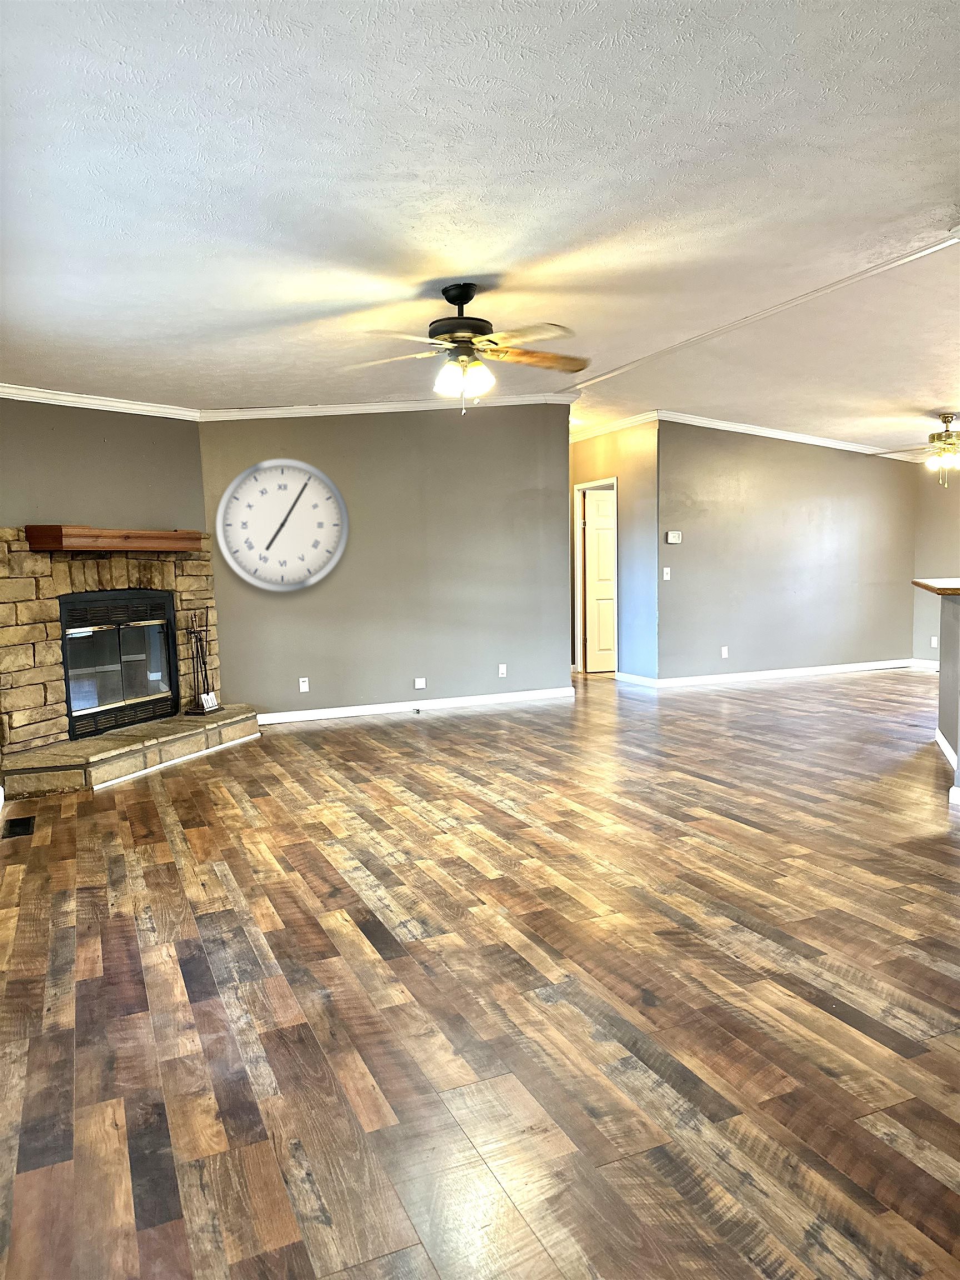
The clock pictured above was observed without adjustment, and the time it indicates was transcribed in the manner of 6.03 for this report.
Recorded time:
7.05
